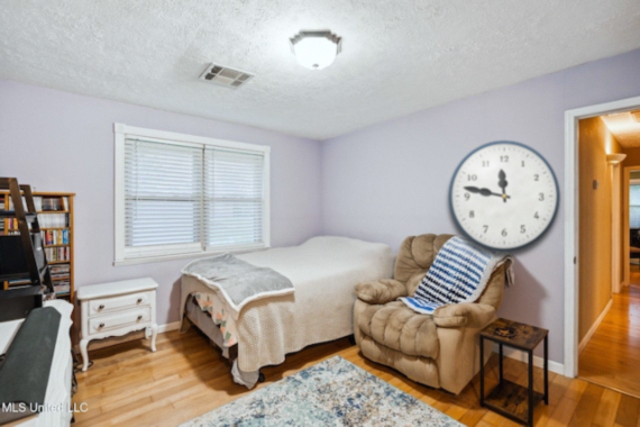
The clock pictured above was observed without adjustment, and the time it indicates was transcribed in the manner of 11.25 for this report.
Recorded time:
11.47
